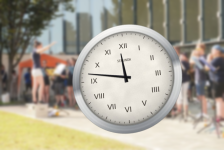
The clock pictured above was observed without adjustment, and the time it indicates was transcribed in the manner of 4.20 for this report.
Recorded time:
11.47
